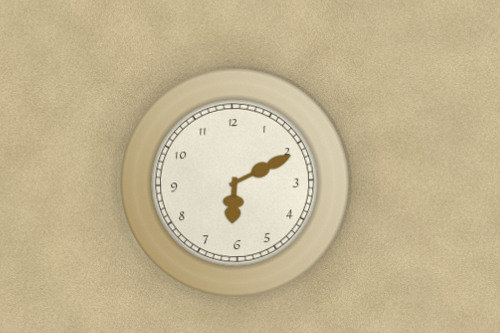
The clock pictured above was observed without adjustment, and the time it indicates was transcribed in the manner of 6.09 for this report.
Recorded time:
6.11
